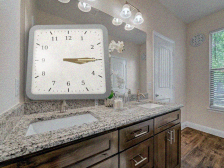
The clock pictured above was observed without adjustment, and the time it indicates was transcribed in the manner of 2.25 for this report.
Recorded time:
3.15
